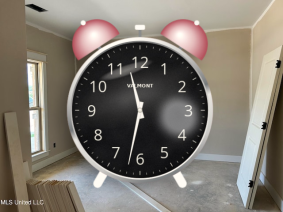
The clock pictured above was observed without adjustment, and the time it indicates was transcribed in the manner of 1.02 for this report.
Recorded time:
11.32
